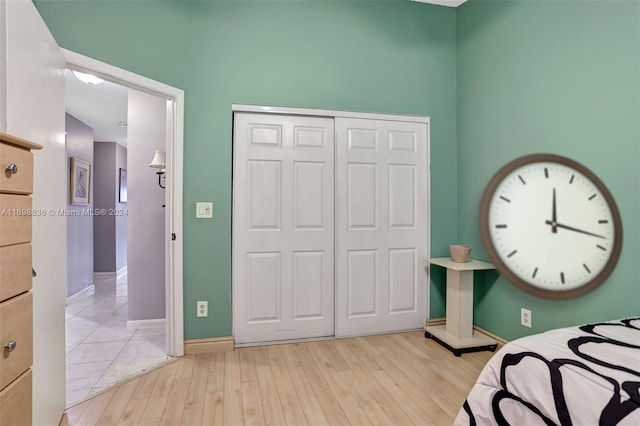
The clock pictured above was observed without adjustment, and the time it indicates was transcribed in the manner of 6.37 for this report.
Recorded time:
12.18
